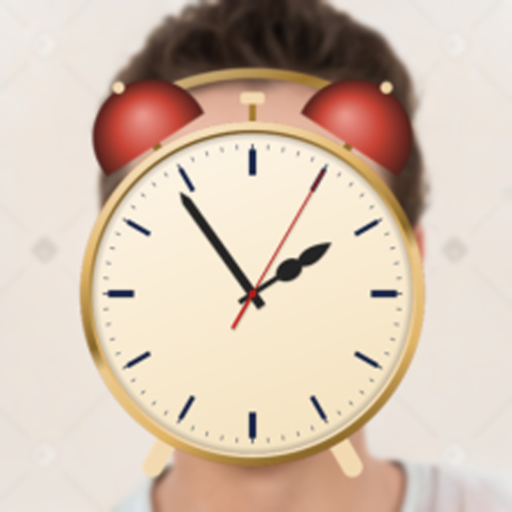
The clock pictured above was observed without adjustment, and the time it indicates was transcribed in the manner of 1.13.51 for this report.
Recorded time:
1.54.05
